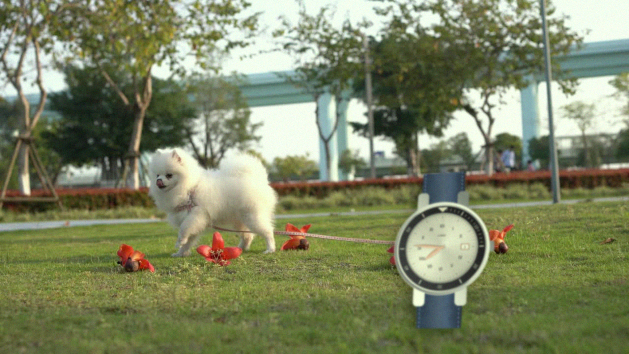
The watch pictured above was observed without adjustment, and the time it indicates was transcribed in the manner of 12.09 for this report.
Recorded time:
7.46
